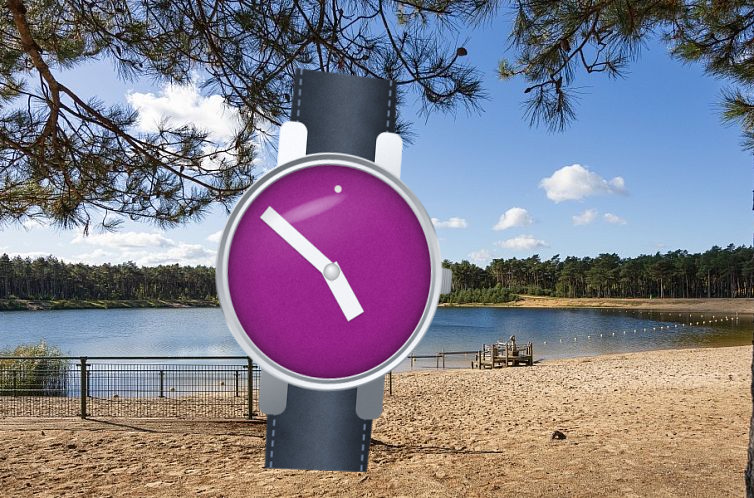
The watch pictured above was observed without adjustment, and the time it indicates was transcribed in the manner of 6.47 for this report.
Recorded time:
4.51
